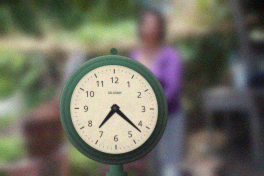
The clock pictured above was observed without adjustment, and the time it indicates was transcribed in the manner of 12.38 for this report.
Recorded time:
7.22
